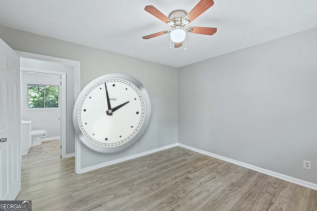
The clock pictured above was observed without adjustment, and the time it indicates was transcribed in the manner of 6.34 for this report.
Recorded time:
1.57
